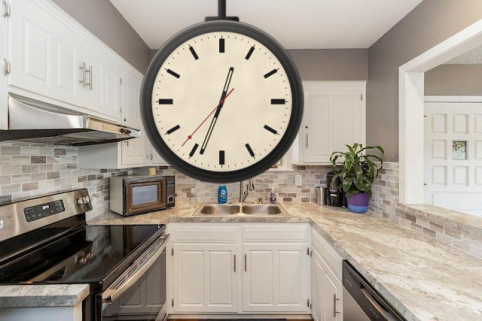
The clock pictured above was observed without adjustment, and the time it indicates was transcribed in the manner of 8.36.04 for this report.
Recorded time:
12.33.37
